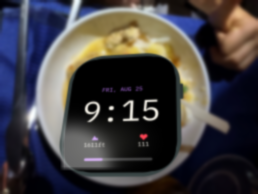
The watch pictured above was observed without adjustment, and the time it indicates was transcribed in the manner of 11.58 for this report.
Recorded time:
9.15
